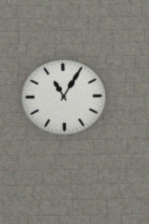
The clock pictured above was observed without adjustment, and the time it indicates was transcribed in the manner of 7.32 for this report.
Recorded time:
11.05
